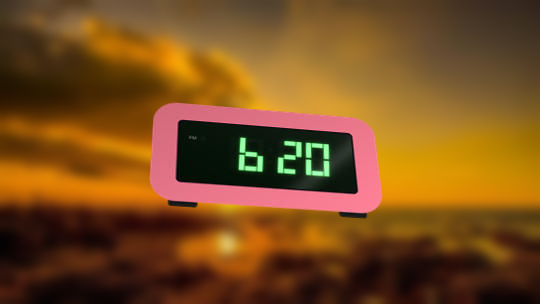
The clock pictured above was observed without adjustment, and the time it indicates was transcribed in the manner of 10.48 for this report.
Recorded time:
6.20
